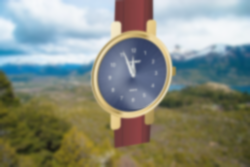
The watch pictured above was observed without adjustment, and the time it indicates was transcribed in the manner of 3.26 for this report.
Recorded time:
11.56
